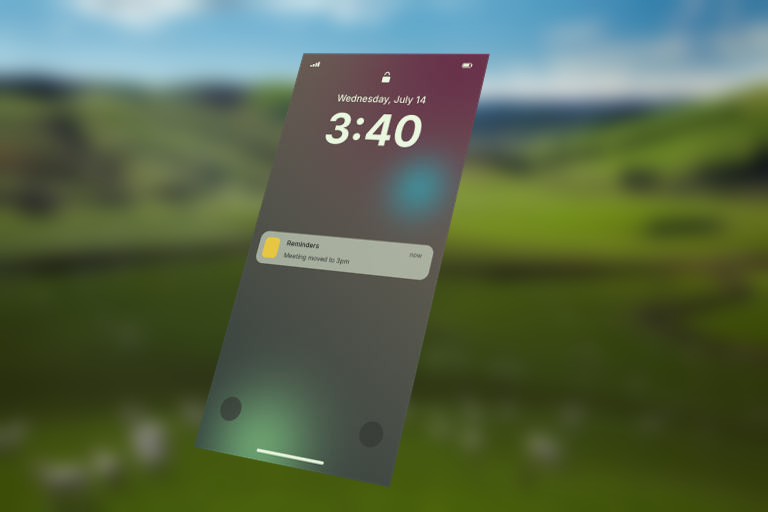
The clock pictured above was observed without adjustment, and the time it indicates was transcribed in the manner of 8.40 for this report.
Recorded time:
3.40
